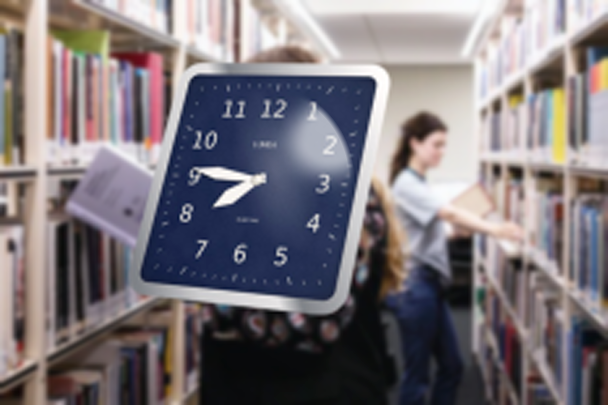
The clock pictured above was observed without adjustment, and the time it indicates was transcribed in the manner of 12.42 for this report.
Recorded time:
7.46
